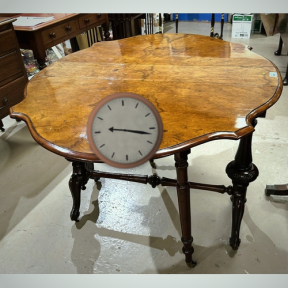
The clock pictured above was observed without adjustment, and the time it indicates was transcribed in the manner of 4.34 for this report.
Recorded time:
9.17
